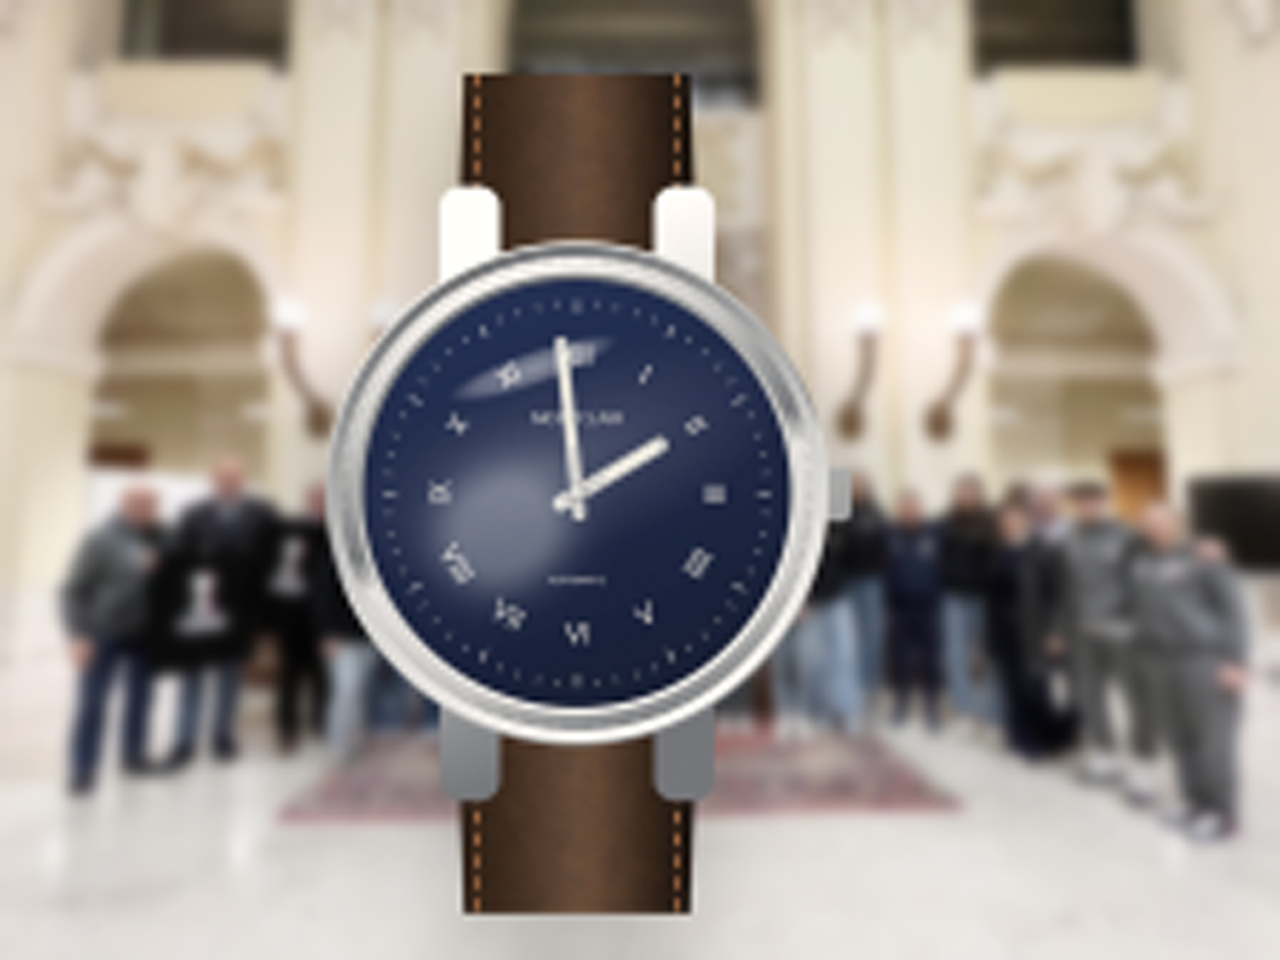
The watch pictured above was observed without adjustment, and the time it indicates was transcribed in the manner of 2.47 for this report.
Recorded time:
1.59
